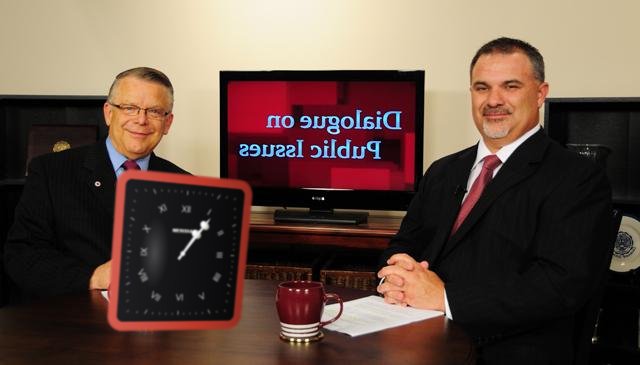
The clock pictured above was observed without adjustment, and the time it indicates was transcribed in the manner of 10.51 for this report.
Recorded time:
1.06
